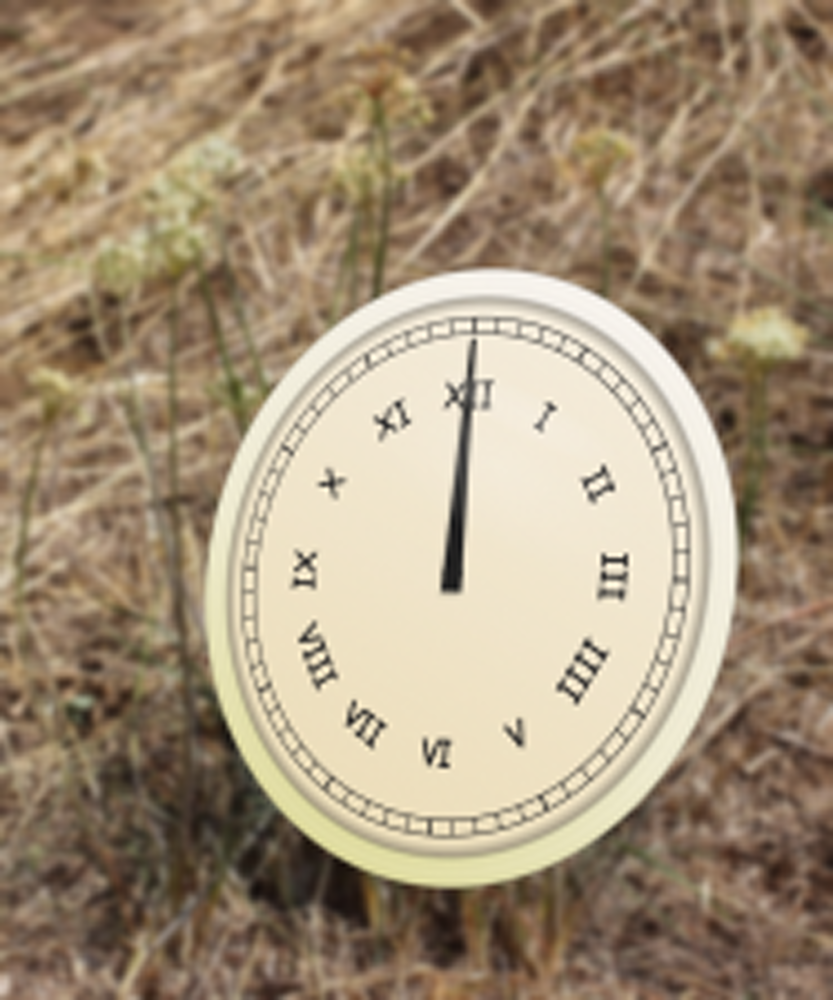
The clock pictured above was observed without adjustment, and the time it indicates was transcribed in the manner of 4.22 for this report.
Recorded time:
12.00
